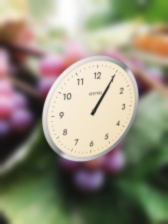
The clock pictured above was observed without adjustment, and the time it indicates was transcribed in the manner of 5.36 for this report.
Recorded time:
1.05
